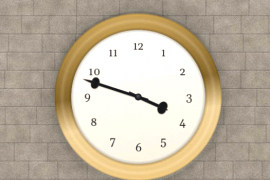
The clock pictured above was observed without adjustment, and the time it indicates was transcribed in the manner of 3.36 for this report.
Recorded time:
3.48
